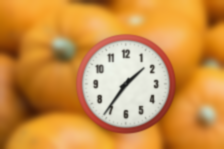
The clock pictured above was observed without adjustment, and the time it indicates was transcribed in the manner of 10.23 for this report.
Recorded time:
1.36
